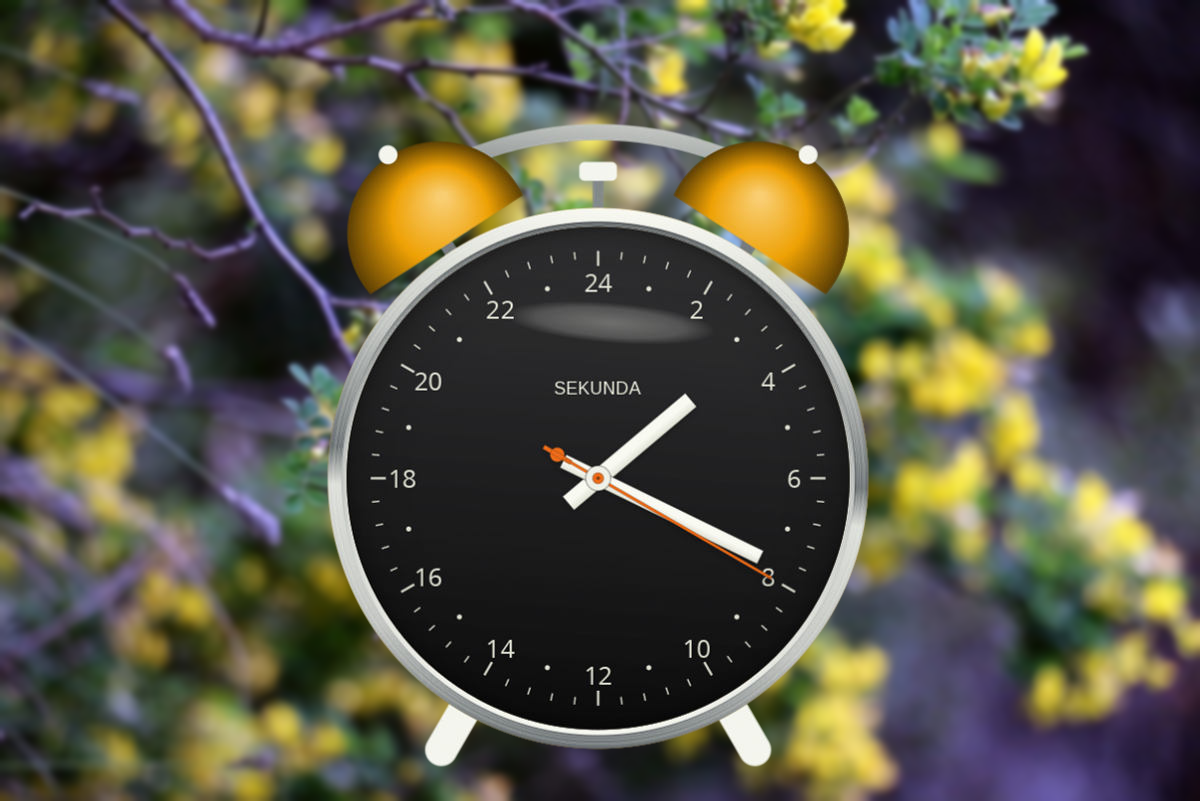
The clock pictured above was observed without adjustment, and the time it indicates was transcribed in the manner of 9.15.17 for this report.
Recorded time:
3.19.20
